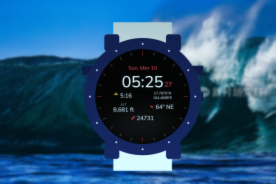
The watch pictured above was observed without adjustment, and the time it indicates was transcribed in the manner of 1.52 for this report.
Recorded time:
5.25
